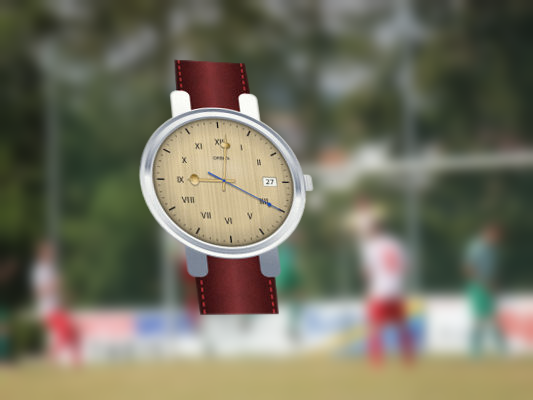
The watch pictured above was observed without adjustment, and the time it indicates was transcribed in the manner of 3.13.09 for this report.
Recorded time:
9.01.20
